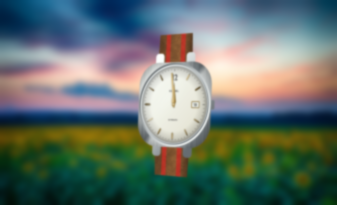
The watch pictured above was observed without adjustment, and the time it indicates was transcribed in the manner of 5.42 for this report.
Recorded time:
11.59
